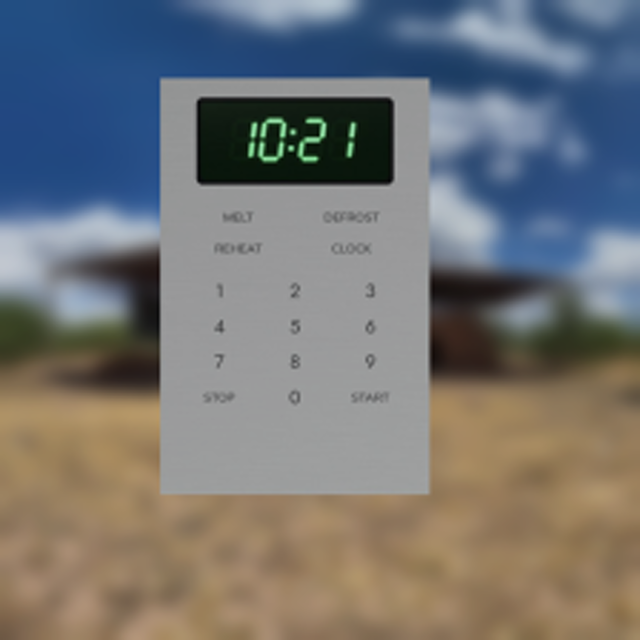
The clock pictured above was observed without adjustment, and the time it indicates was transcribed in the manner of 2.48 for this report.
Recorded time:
10.21
